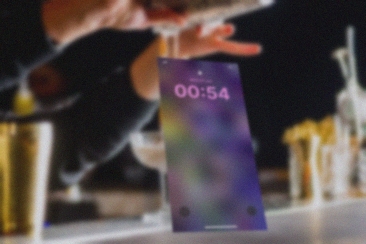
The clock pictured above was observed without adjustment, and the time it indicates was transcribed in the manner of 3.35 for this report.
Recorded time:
0.54
